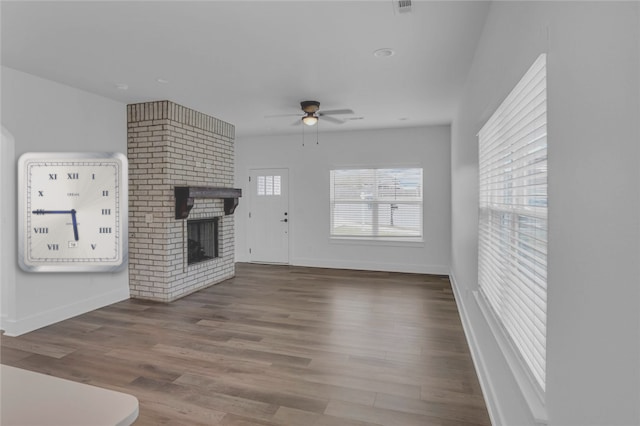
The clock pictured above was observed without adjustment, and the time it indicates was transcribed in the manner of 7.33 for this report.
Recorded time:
5.45
